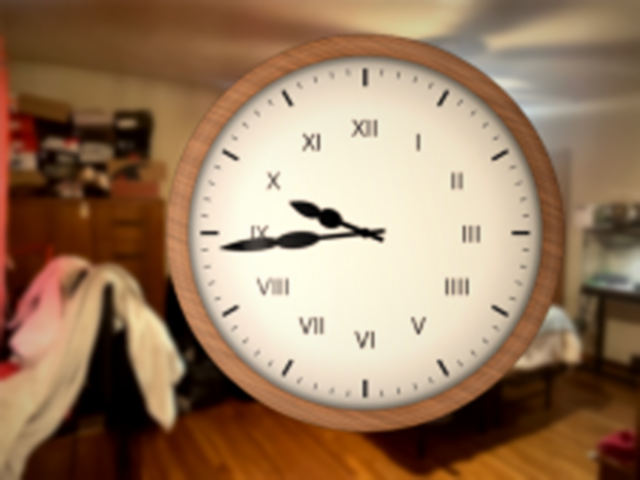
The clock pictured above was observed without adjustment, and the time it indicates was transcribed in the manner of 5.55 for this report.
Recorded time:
9.44
